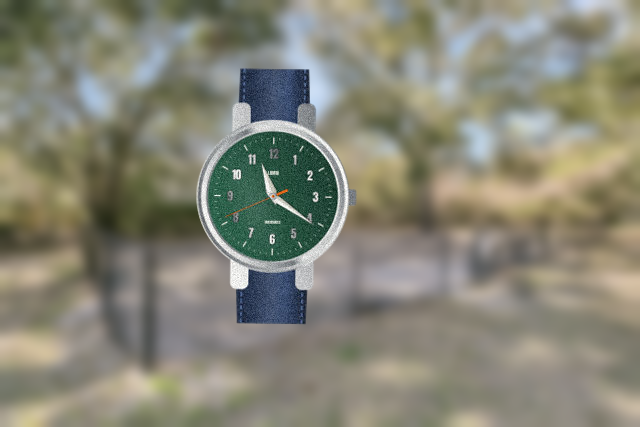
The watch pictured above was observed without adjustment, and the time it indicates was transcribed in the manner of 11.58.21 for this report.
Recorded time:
11.20.41
